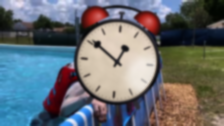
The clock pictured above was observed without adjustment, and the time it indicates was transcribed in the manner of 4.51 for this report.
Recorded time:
12.51
